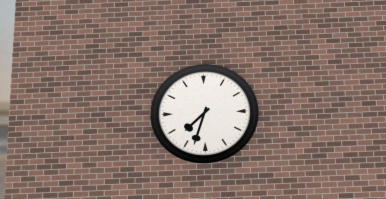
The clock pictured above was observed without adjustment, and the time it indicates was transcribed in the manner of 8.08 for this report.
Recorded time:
7.33
